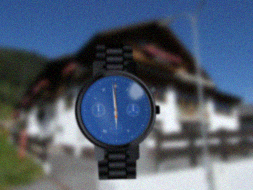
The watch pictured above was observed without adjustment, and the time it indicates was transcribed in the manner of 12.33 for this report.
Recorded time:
5.59
